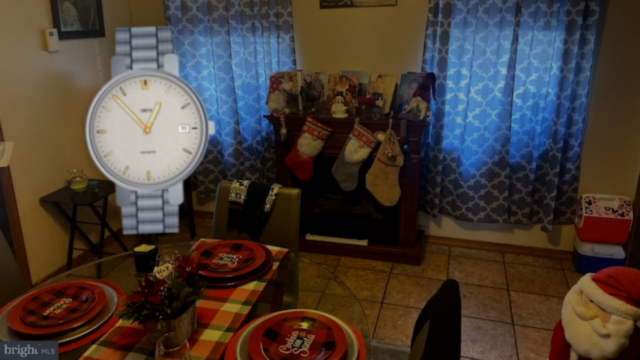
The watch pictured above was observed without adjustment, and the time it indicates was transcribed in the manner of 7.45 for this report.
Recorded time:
12.53
